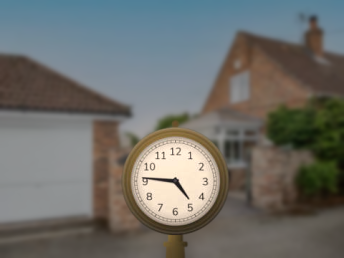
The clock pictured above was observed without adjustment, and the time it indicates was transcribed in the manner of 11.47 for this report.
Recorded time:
4.46
